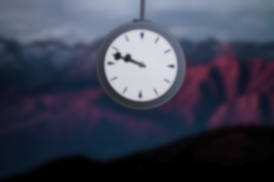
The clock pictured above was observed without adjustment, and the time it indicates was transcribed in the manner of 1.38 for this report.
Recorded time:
9.48
